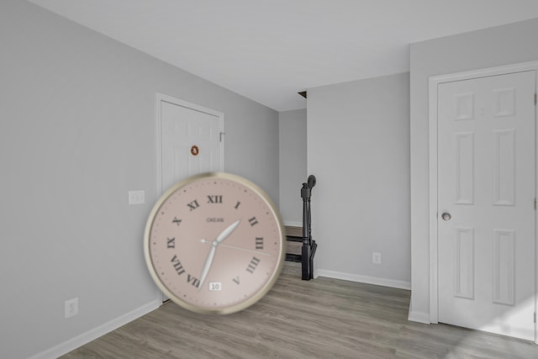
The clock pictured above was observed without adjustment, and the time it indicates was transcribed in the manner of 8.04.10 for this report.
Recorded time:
1.33.17
